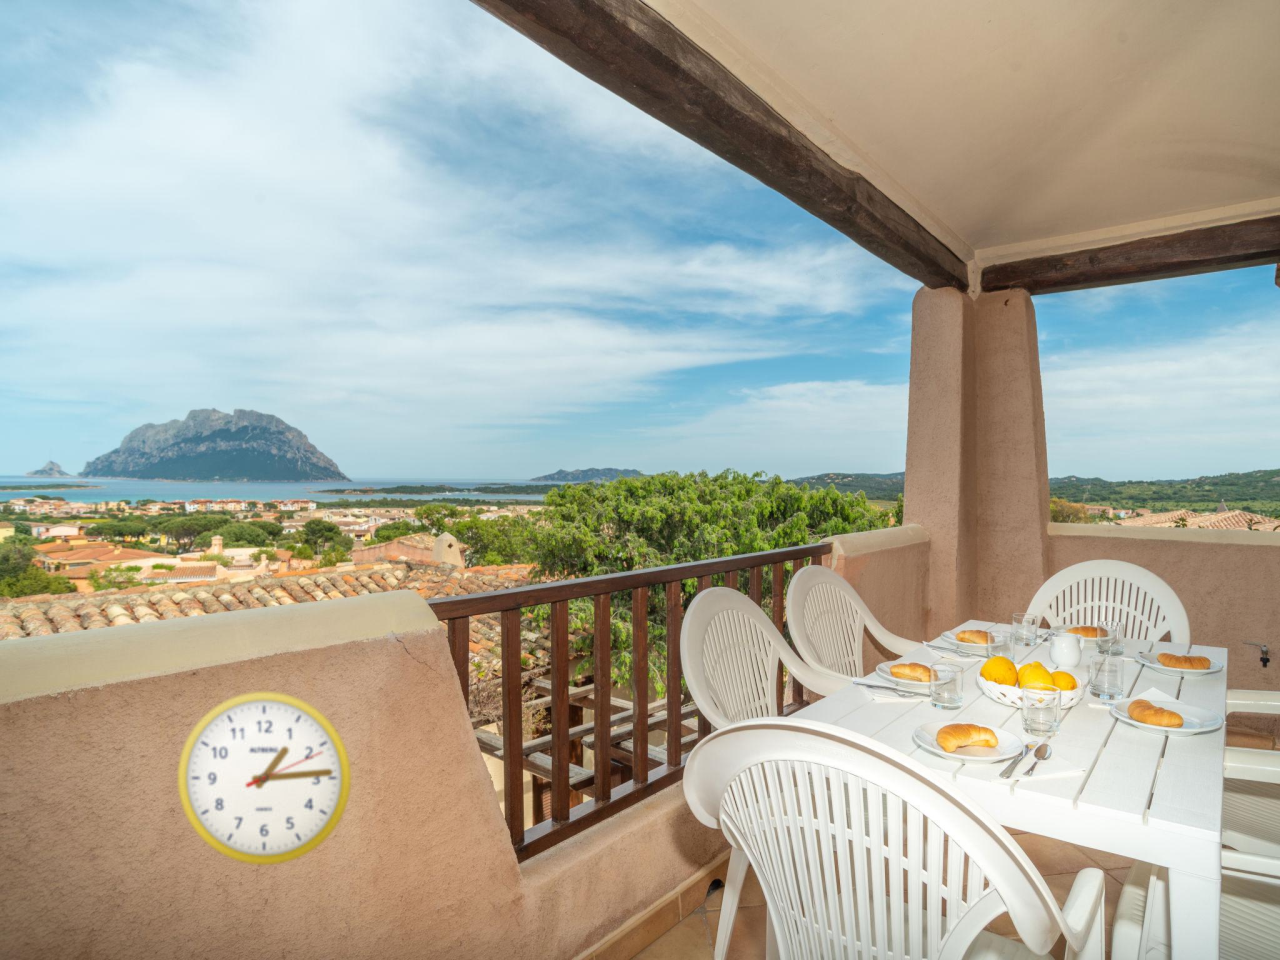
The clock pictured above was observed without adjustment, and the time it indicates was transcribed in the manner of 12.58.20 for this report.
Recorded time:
1.14.11
